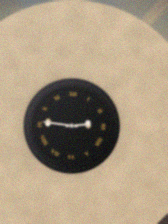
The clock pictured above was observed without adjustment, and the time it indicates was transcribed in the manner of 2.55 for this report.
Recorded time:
2.46
